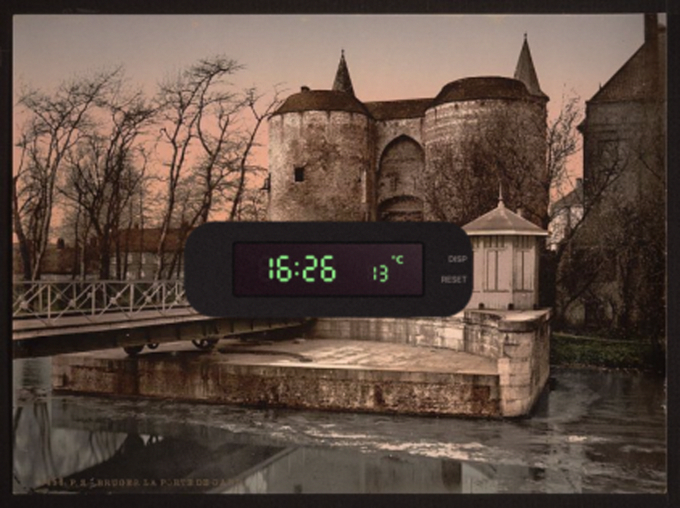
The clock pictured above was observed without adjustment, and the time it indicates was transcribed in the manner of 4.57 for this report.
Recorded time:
16.26
